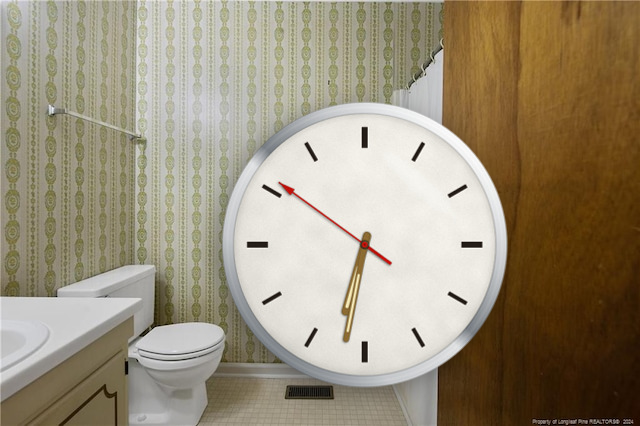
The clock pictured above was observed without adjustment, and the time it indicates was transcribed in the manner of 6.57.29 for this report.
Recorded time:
6.31.51
